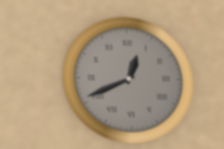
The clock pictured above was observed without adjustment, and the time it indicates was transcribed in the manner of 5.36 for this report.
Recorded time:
12.41
